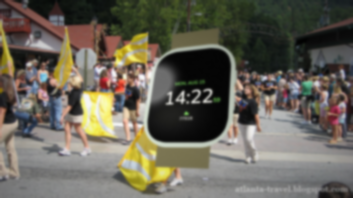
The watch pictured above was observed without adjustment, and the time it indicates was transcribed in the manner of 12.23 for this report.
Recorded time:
14.22
